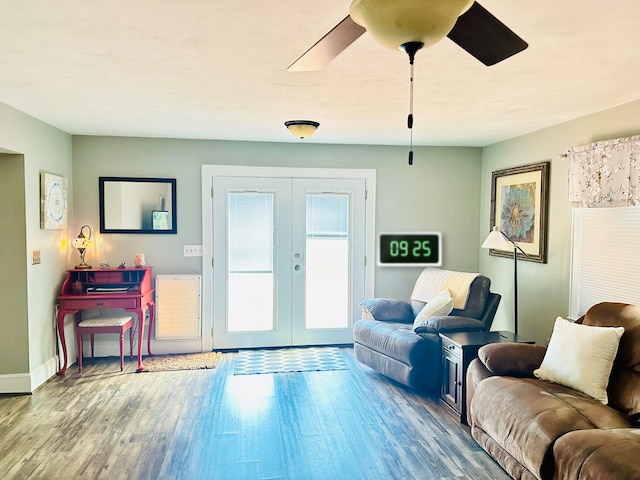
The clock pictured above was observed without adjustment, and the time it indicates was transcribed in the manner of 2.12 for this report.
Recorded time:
9.25
